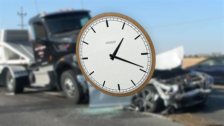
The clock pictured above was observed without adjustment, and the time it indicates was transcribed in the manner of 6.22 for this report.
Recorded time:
1.19
